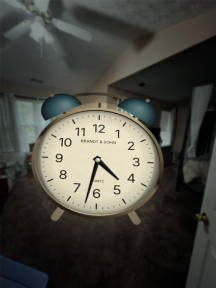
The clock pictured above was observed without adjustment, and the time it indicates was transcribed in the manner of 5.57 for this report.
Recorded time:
4.32
